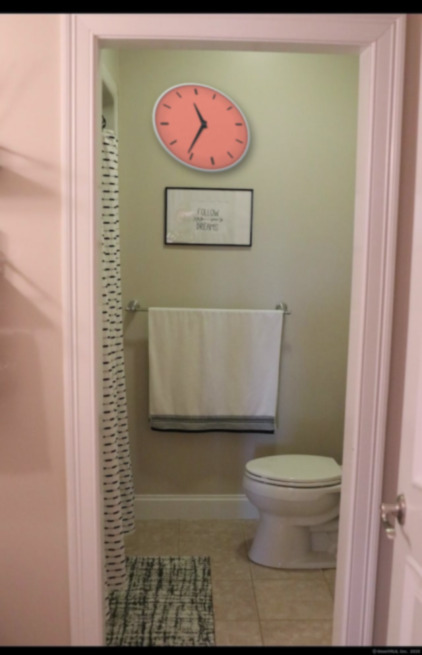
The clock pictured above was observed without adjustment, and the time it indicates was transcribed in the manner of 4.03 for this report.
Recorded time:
11.36
